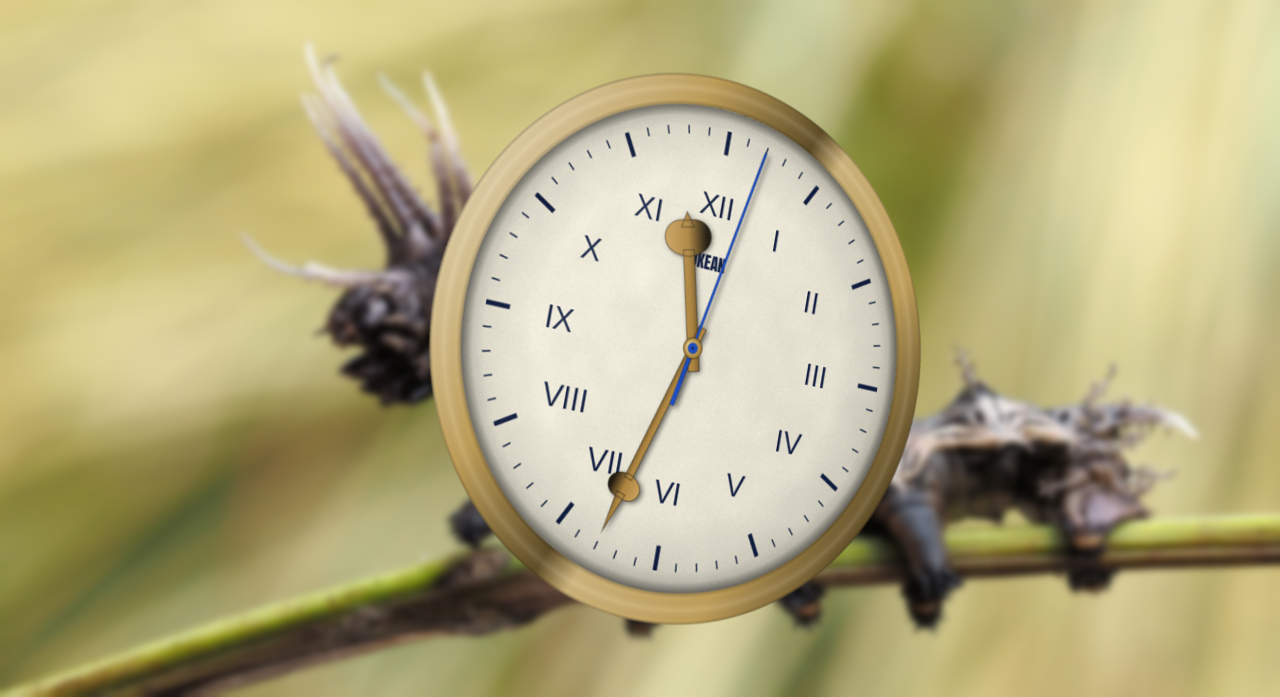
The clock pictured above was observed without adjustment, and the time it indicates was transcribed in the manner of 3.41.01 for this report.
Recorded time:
11.33.02
